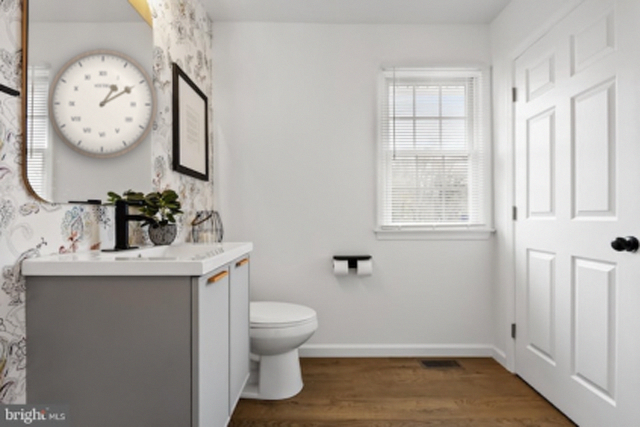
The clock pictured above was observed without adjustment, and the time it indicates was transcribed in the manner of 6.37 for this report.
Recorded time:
1.10
